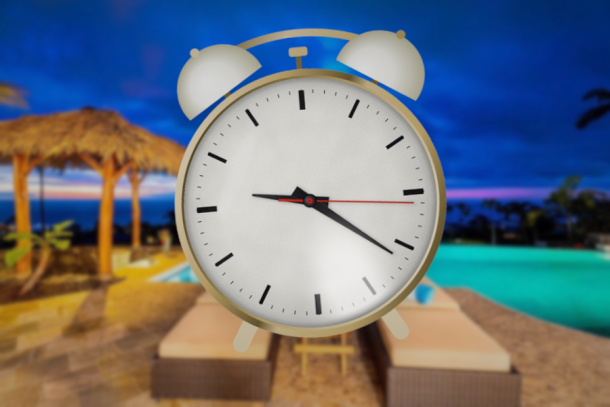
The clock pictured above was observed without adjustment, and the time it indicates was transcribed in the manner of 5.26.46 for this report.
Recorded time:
9.21.16
